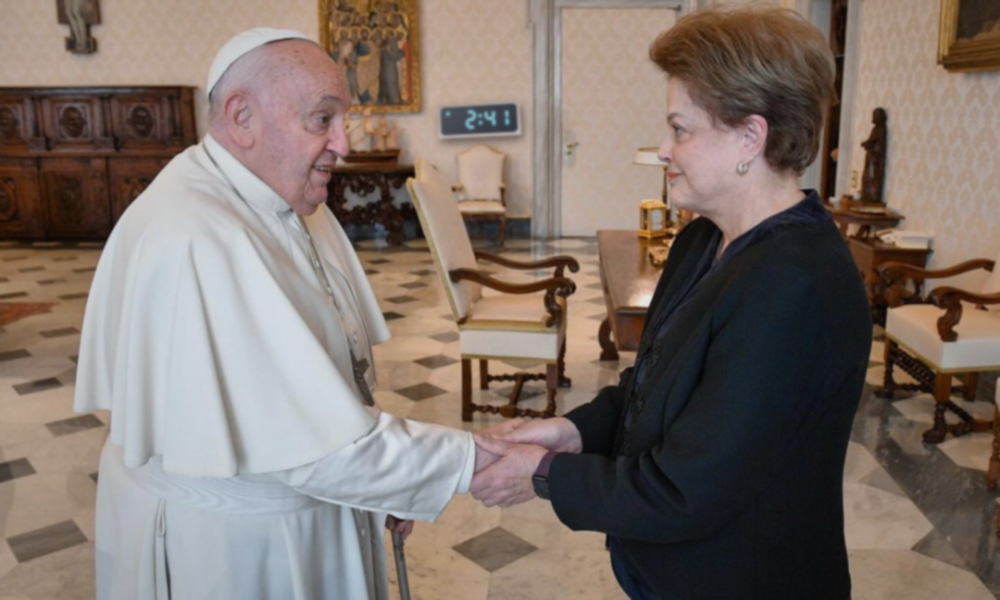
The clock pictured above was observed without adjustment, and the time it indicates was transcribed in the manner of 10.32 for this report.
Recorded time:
2.41
